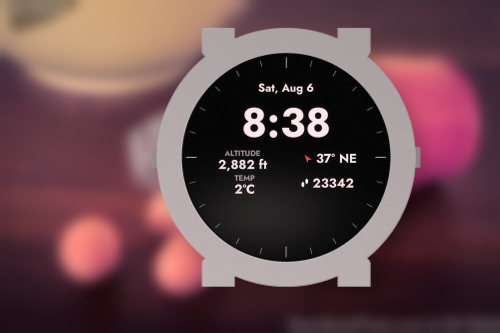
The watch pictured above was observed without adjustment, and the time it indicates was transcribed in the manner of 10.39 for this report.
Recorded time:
8.38
